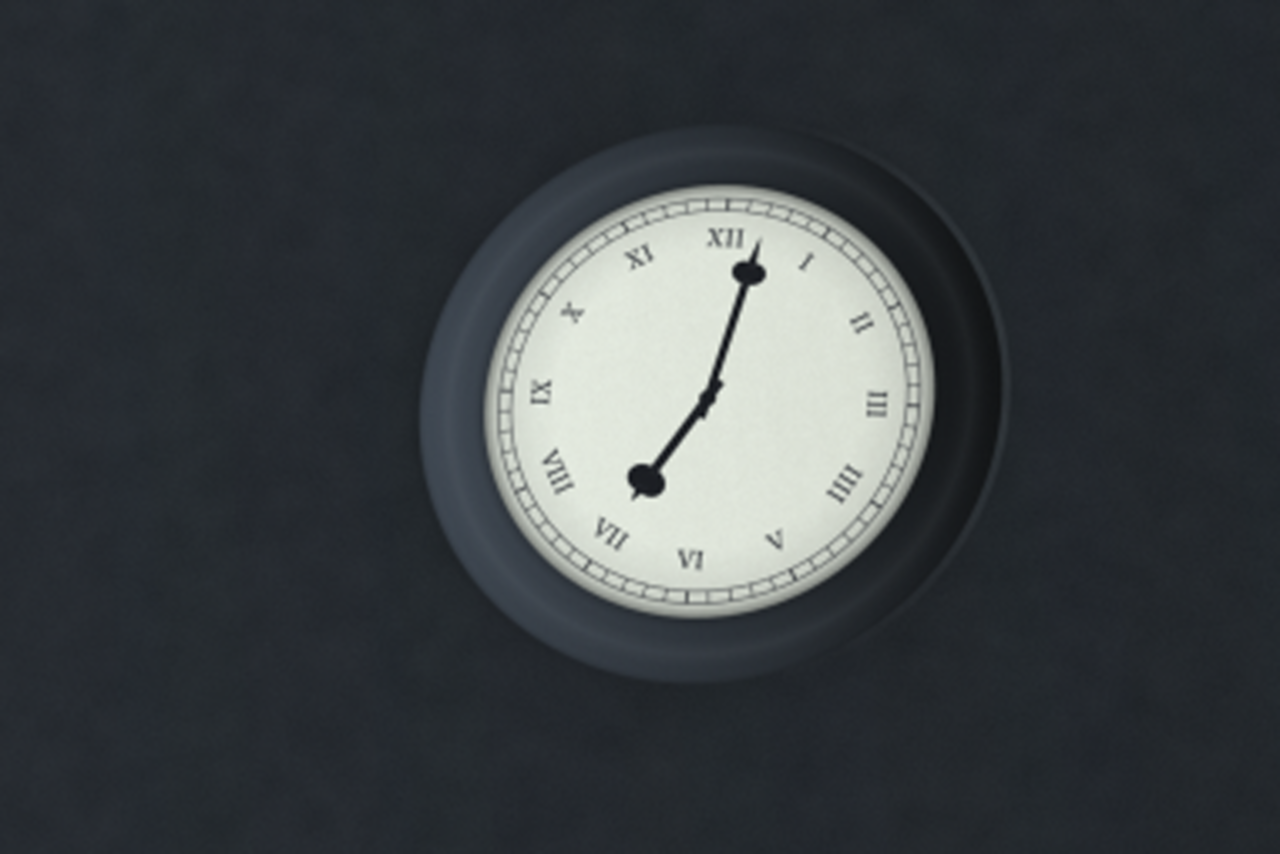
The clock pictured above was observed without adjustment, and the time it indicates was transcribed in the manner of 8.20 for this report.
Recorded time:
7.02
